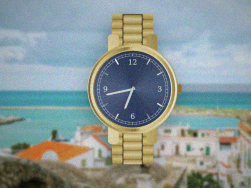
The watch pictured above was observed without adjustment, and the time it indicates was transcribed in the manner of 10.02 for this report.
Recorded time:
6.43
